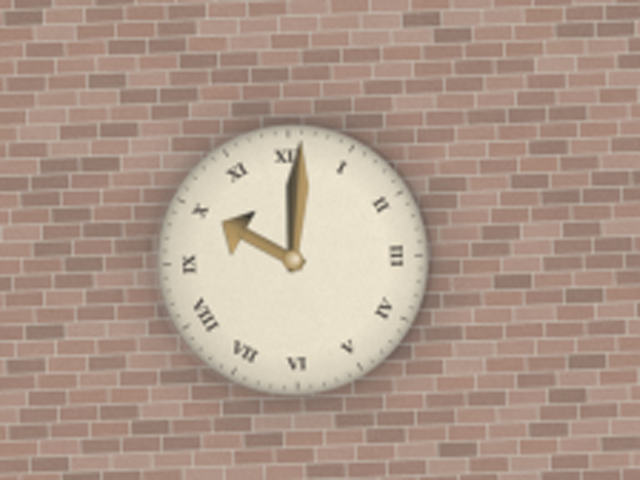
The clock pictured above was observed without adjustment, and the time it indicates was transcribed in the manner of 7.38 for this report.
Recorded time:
10.01
